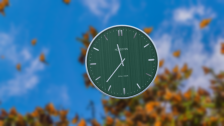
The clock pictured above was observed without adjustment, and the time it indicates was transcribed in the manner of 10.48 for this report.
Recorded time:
11.37
